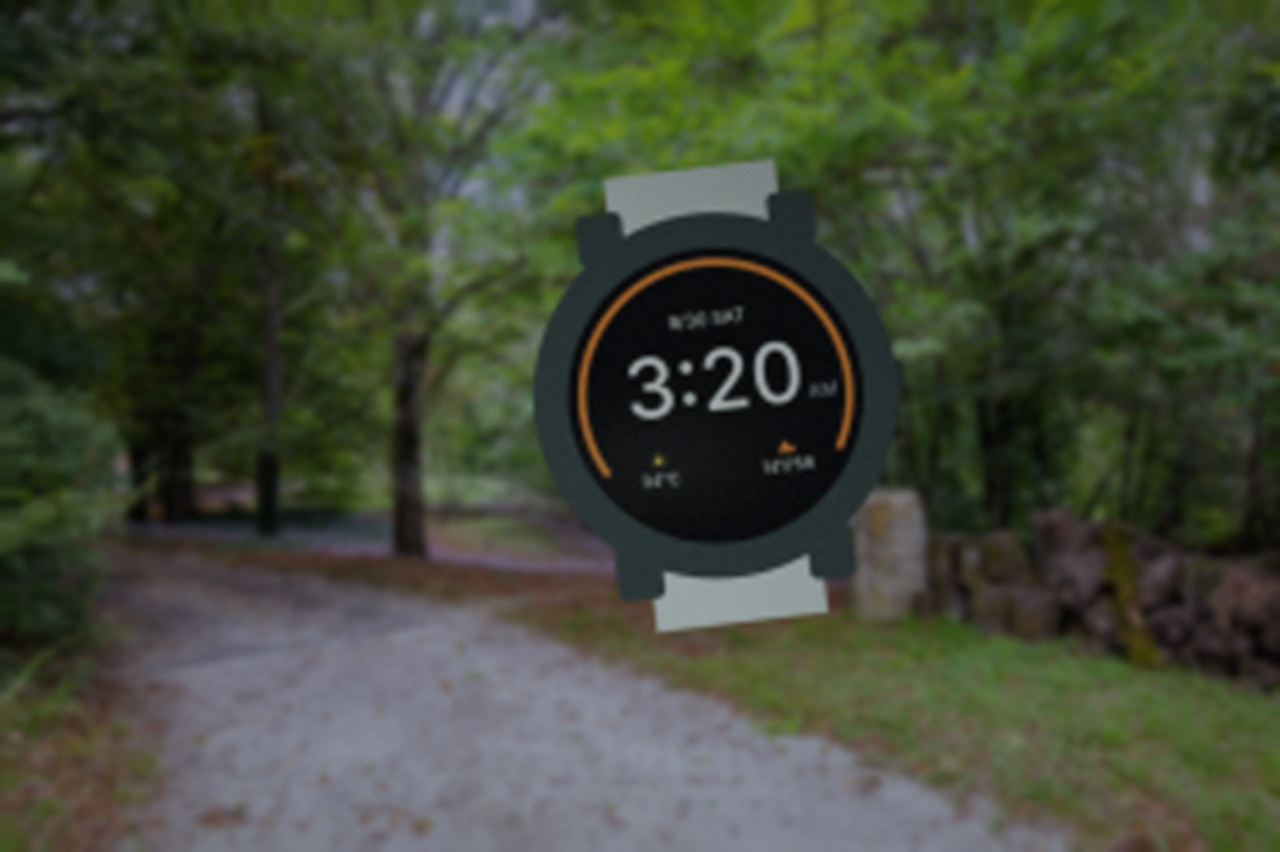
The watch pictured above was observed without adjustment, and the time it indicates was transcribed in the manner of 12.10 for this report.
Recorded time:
3.20
